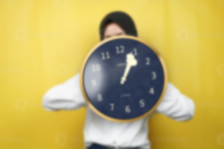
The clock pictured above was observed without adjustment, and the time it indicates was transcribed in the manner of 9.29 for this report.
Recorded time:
1.04
